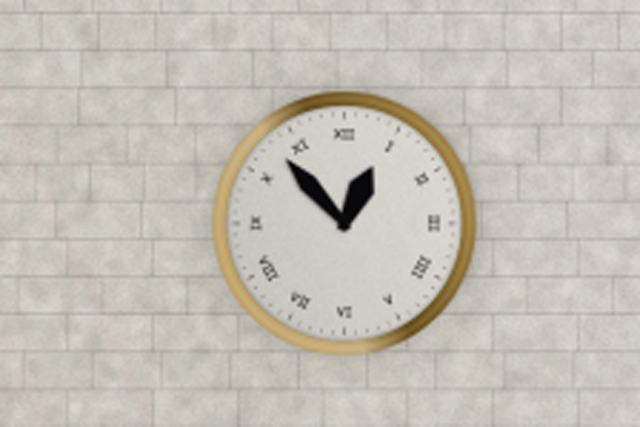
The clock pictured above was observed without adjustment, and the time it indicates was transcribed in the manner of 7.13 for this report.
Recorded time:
12.53
